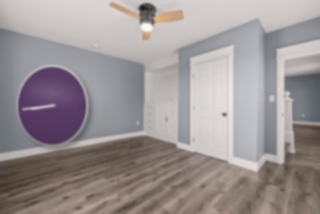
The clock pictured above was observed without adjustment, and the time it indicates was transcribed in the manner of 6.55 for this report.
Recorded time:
8.44
